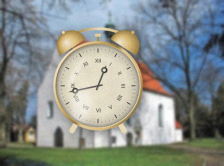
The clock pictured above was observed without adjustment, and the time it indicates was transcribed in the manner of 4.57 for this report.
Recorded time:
12.43
